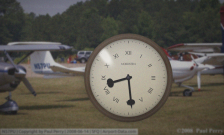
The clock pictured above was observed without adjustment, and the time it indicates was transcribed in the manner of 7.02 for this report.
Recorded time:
8.29
